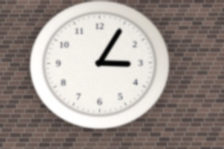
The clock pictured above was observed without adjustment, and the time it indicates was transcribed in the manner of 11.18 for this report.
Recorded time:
3.05
